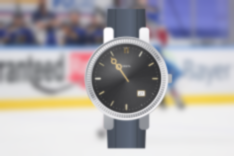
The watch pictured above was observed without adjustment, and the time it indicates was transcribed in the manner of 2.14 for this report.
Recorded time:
10.54
